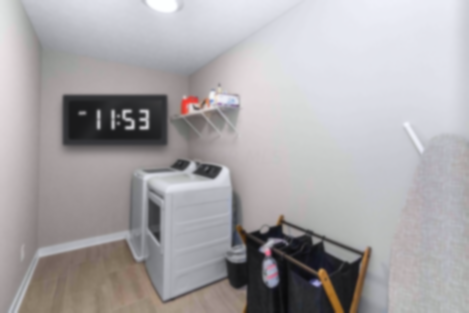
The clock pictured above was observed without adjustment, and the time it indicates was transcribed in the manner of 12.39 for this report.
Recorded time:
11.53
